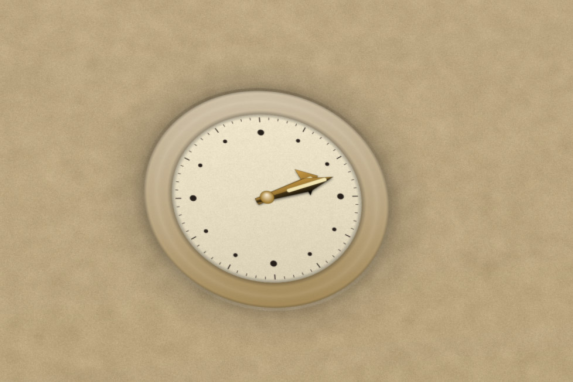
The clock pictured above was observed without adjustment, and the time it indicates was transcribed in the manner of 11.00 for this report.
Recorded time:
2.12
